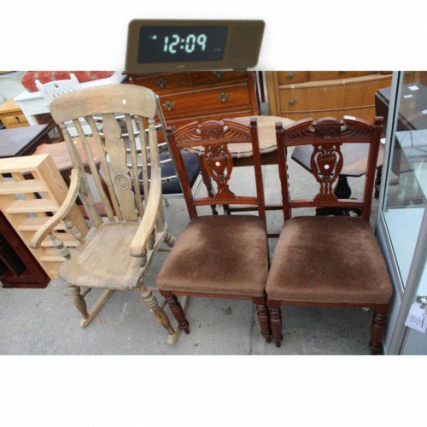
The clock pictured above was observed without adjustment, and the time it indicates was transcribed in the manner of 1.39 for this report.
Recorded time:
12.09
